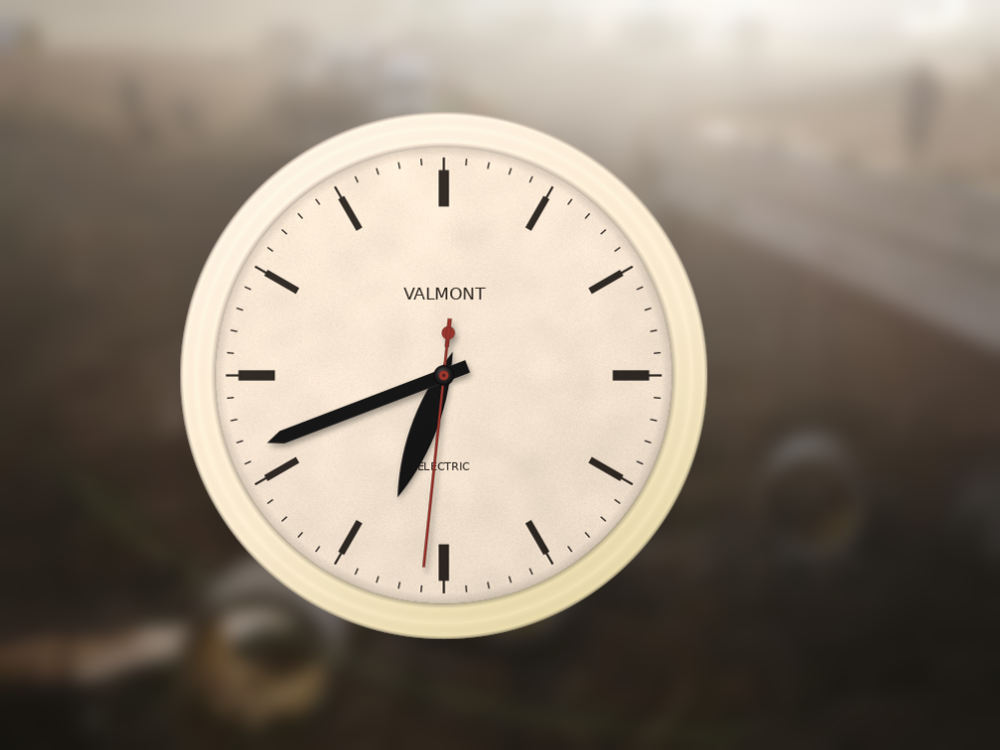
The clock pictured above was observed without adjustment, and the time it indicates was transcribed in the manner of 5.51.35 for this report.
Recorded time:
6.41.31
